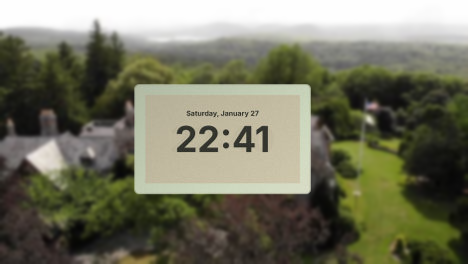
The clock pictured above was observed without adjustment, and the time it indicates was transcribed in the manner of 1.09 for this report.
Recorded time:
22.41
